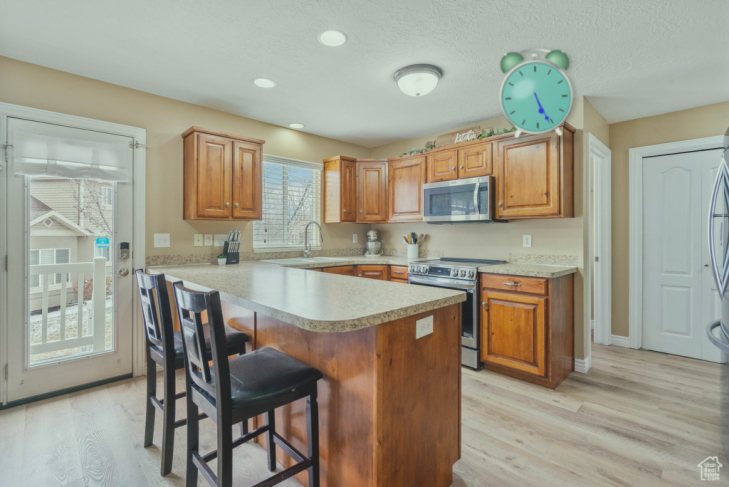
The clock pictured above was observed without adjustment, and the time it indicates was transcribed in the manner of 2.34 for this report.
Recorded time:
5.26
